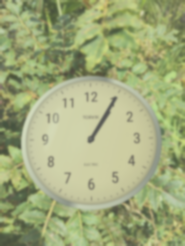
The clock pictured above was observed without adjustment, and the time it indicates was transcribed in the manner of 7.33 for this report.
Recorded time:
1.05
